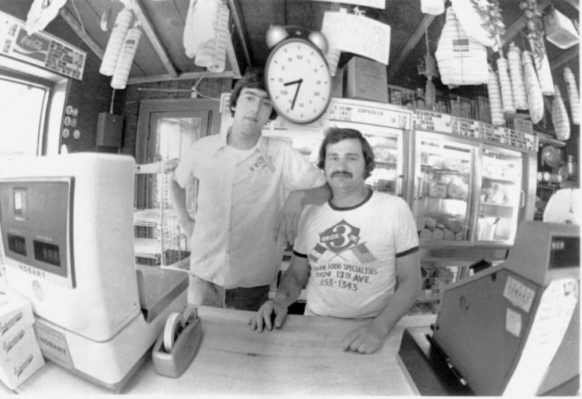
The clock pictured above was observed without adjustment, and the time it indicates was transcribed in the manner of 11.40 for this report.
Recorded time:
8.34
